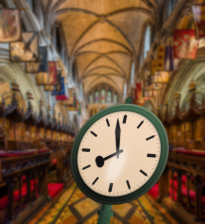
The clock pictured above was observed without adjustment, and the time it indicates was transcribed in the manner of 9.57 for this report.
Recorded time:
7.58
